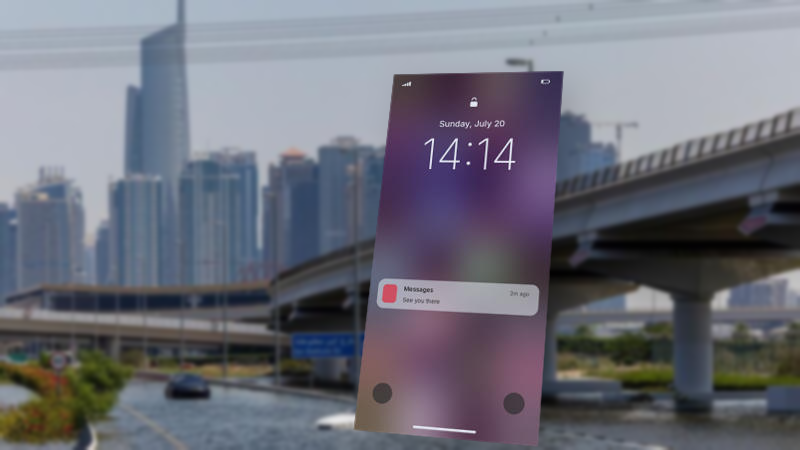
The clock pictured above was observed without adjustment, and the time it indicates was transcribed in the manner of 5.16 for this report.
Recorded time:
14.14
